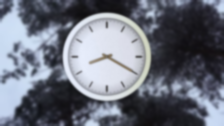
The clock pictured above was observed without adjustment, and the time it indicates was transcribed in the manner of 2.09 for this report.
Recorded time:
8.20
